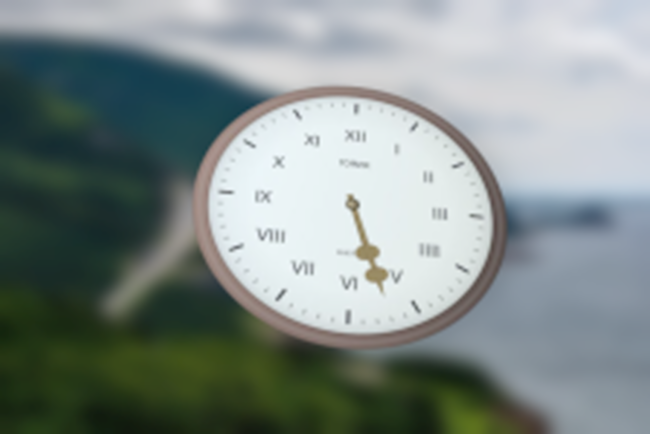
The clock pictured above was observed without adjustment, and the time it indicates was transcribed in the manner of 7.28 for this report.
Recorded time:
5.27
